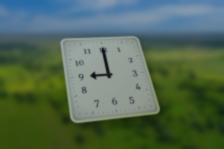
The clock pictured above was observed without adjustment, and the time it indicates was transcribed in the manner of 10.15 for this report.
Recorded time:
9.00
